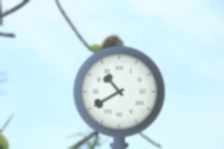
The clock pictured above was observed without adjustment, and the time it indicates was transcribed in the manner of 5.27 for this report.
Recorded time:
10.40
